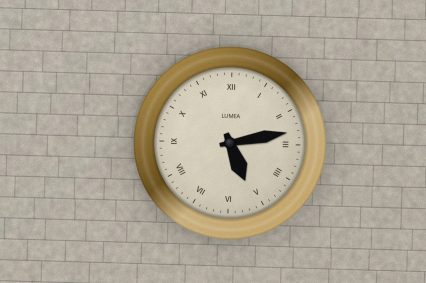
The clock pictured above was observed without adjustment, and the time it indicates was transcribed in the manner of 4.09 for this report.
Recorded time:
5.13
